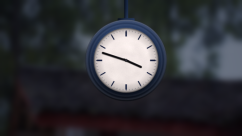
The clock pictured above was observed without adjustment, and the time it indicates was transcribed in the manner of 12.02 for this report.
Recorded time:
3.48
